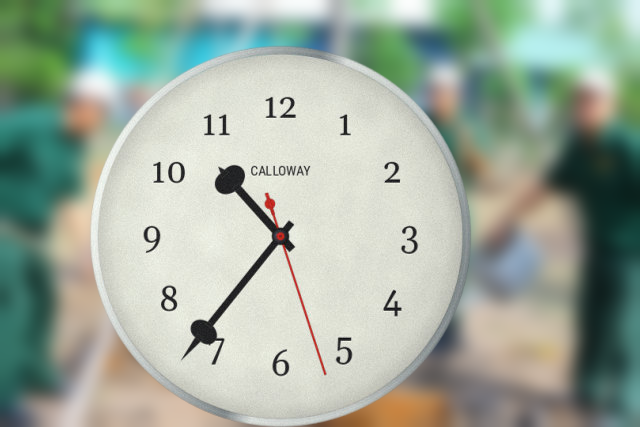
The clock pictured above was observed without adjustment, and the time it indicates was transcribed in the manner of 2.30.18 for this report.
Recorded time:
10.36.27
